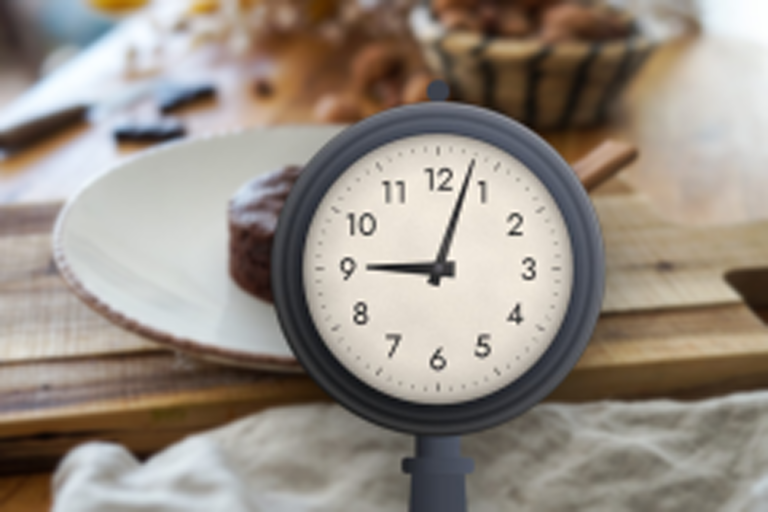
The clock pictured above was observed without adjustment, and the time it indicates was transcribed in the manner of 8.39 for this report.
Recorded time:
9.03
